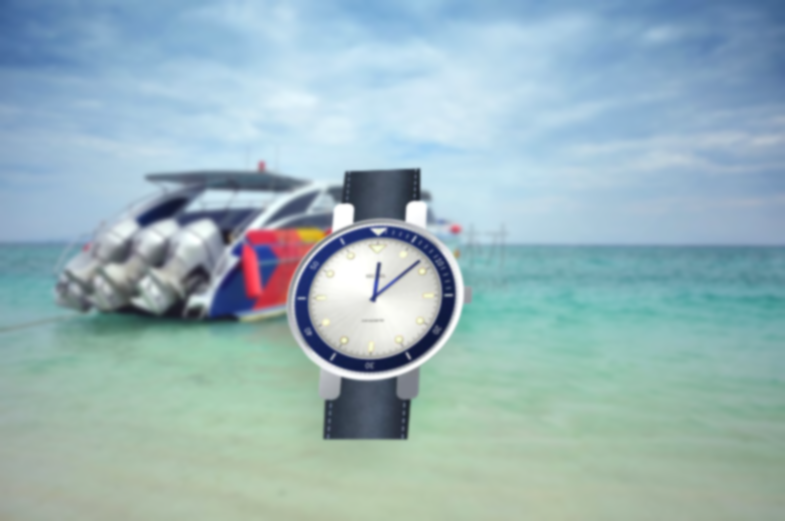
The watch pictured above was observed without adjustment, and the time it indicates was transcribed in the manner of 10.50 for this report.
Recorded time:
12.08
